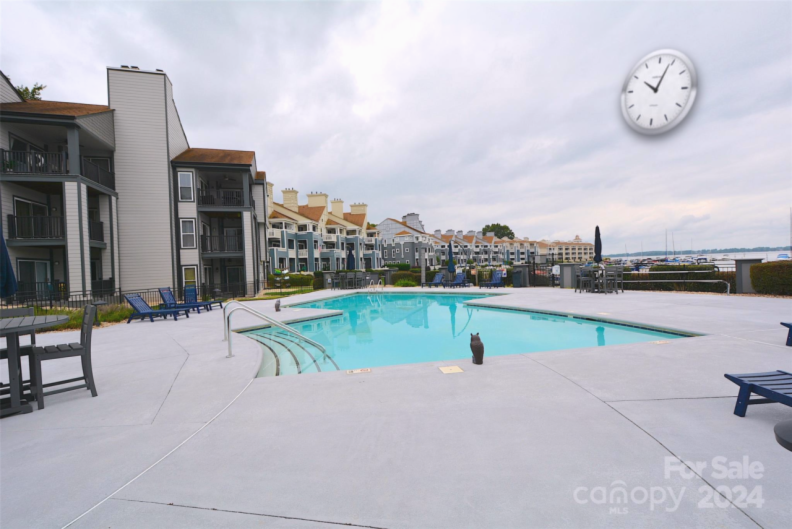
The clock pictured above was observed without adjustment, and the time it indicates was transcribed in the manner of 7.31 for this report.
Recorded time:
10.04
